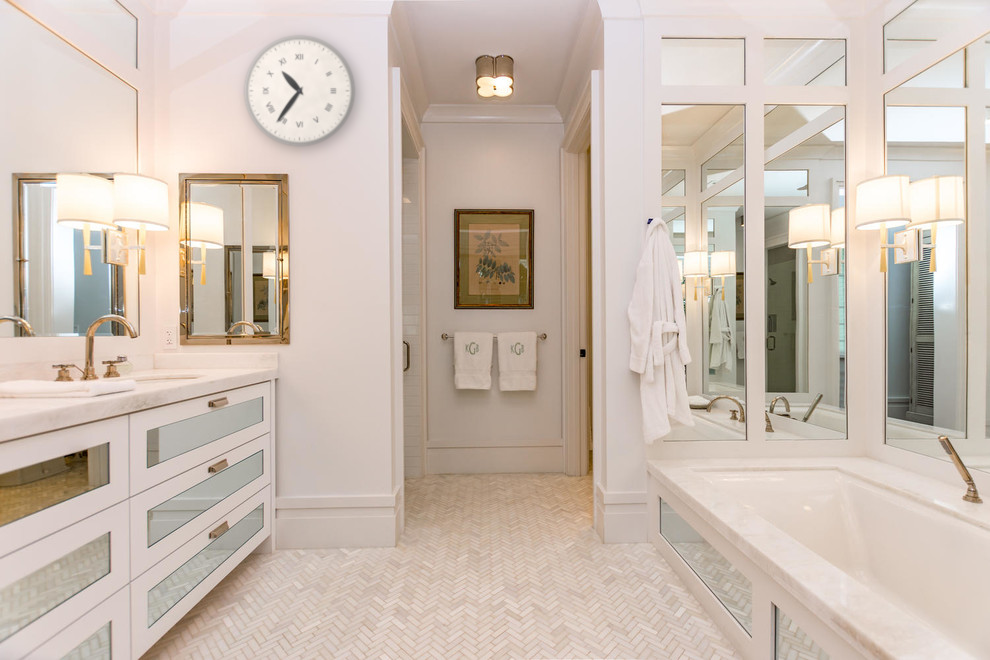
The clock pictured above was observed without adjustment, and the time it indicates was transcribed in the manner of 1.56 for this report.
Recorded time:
10.36
